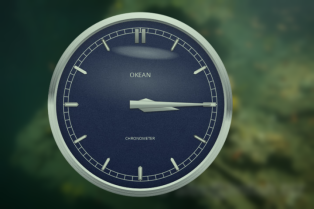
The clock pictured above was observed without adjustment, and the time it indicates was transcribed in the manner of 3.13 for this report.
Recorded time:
3.15
